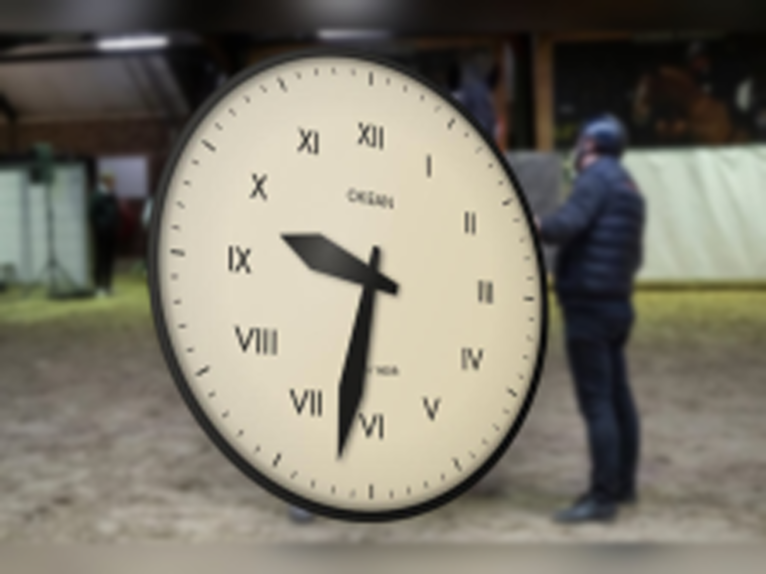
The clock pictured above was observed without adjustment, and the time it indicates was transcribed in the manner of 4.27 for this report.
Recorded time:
9.32
